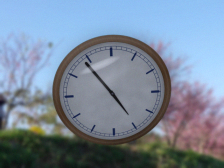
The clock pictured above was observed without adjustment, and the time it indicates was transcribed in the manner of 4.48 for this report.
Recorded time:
4.54
